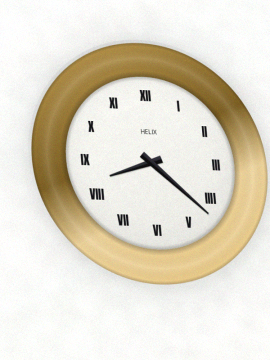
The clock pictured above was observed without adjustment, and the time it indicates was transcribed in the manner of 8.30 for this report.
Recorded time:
8.22
